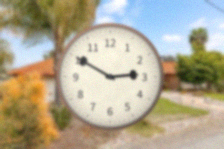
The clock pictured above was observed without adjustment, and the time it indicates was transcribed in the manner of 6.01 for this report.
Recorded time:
2.50
